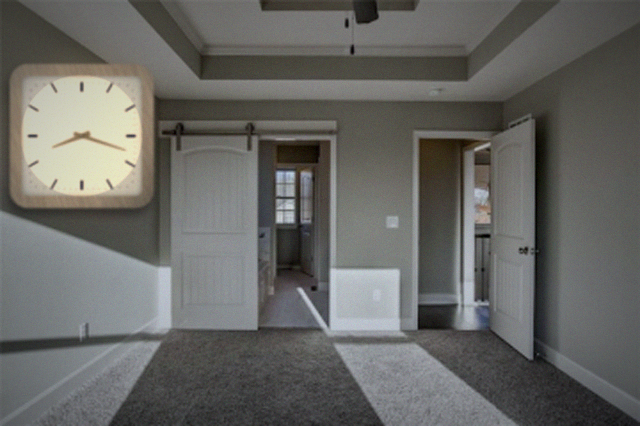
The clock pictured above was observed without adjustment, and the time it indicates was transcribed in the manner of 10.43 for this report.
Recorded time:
8.18
